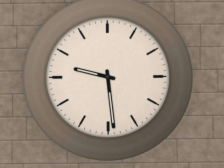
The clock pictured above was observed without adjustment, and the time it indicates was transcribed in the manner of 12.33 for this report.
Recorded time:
9.29
